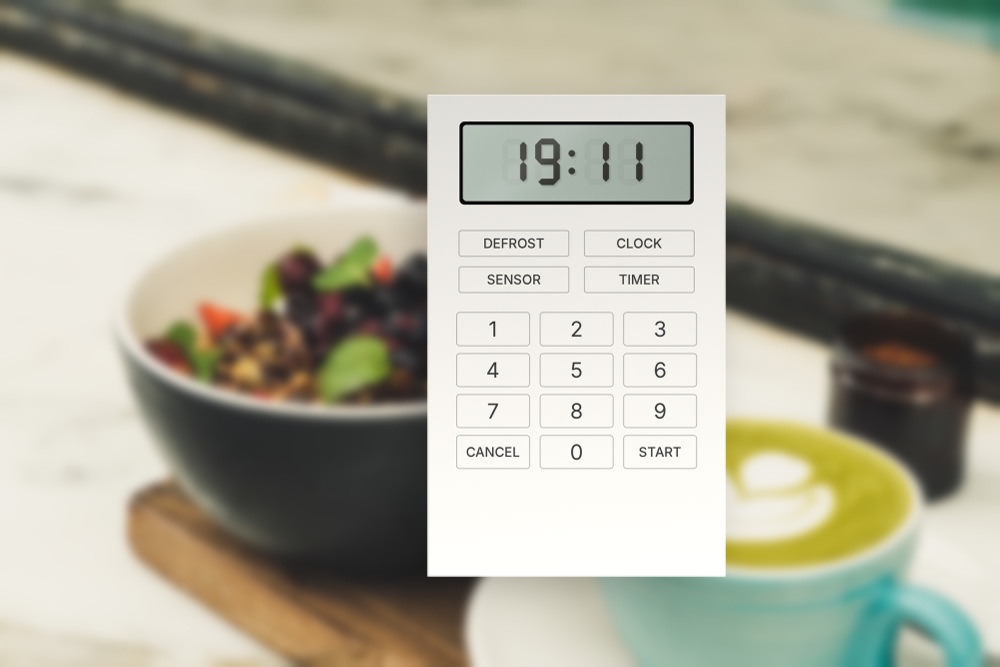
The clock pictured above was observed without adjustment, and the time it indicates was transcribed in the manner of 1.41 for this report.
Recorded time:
19.11
